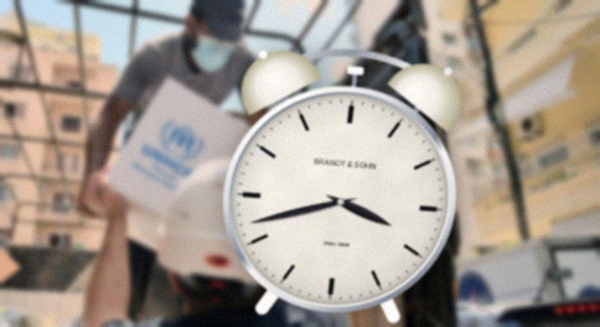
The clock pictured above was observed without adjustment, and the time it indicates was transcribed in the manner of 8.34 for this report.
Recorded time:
3.42
